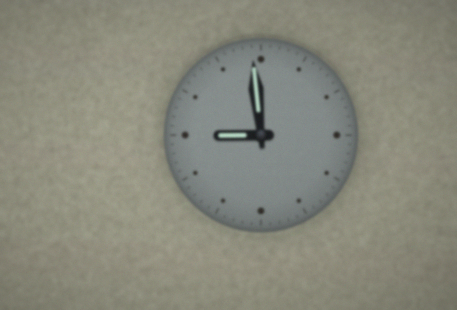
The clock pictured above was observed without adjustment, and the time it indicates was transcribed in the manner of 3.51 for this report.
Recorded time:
8.59
